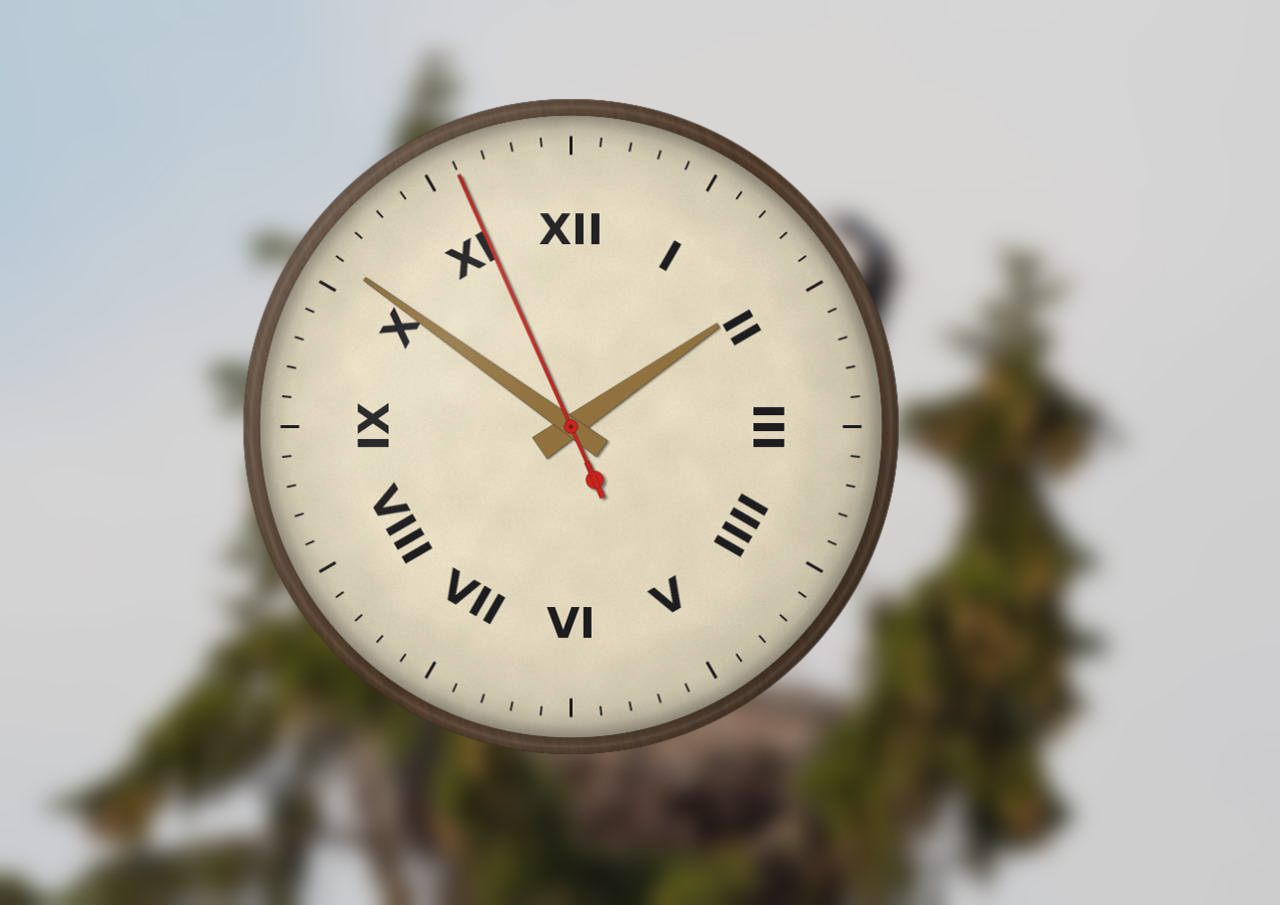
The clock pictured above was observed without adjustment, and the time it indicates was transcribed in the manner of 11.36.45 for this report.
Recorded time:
1.50.56
